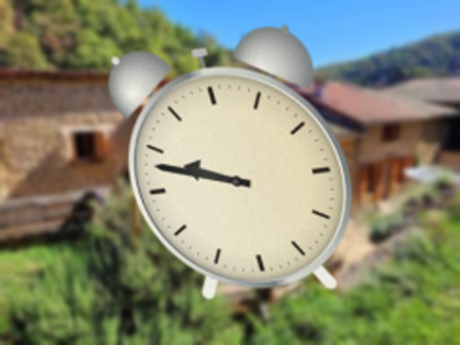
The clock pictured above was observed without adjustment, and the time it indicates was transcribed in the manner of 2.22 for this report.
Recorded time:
9.48
